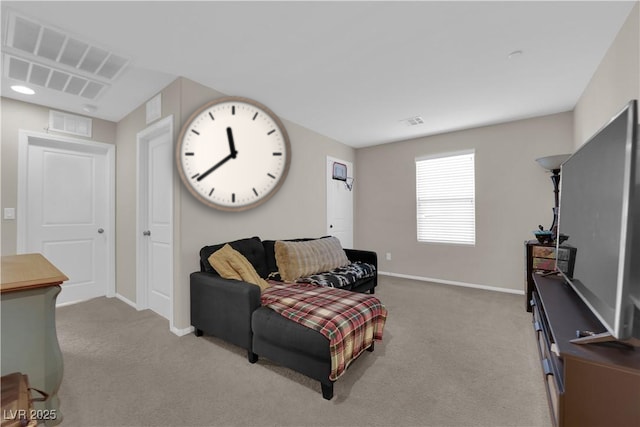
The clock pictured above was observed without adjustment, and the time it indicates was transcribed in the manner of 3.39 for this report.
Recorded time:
11.39
